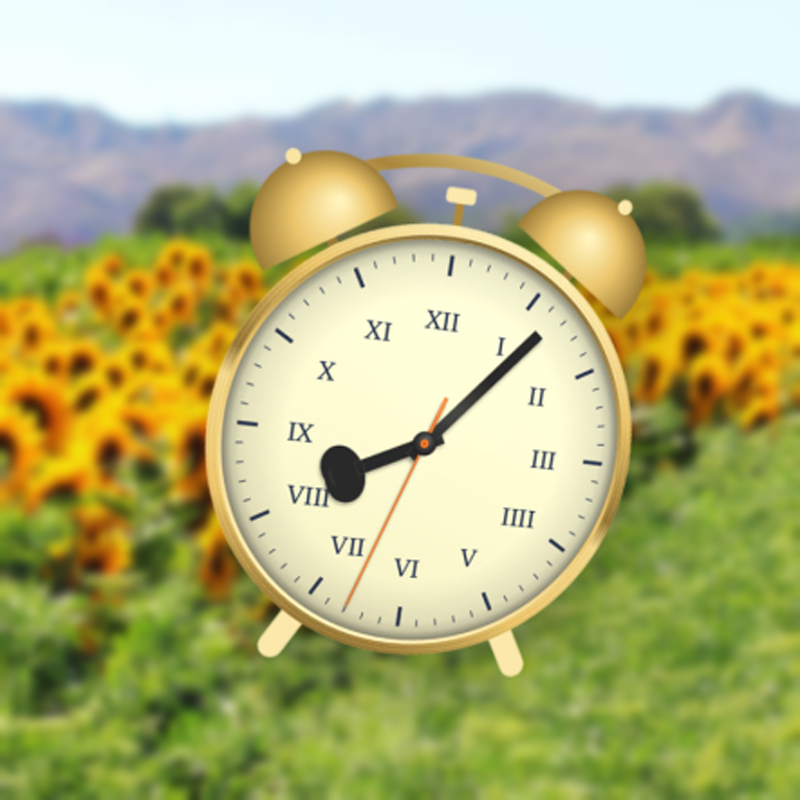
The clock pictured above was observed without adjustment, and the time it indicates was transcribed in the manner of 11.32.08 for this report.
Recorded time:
8.06.33
